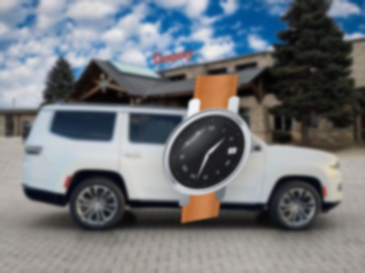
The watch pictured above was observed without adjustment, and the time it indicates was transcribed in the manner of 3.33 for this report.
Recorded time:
1.33
